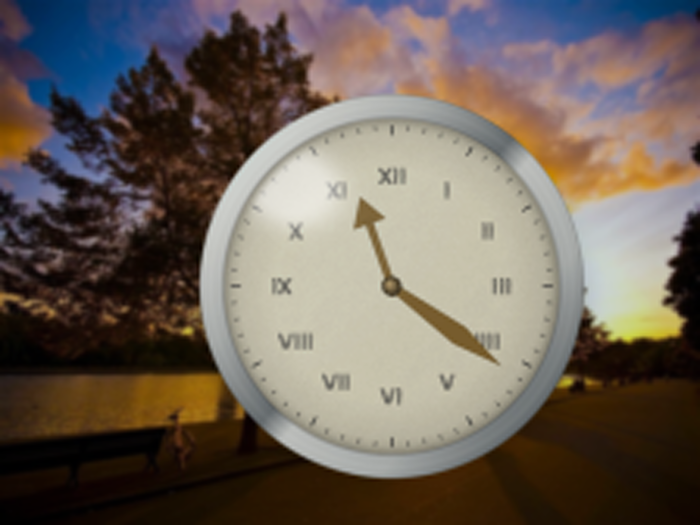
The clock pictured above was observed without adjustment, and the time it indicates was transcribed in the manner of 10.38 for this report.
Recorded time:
11.21
